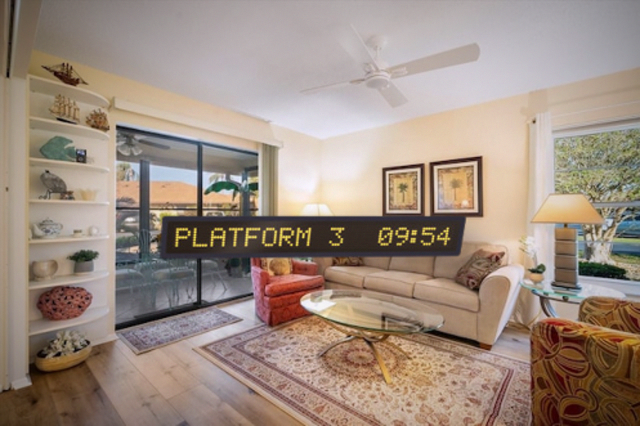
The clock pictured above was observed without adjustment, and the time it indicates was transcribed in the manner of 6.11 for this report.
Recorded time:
9.54
